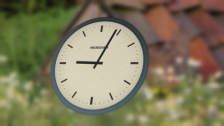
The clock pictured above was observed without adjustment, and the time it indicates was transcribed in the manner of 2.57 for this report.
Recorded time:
9.04
